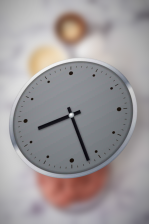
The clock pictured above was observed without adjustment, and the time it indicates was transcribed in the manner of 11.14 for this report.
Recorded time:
8.27
